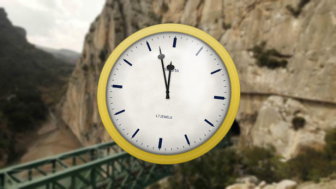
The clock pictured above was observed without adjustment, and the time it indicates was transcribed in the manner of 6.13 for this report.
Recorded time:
11.57
